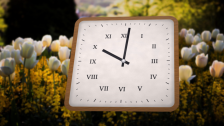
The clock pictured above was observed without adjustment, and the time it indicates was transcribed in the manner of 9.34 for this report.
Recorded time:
10.01
